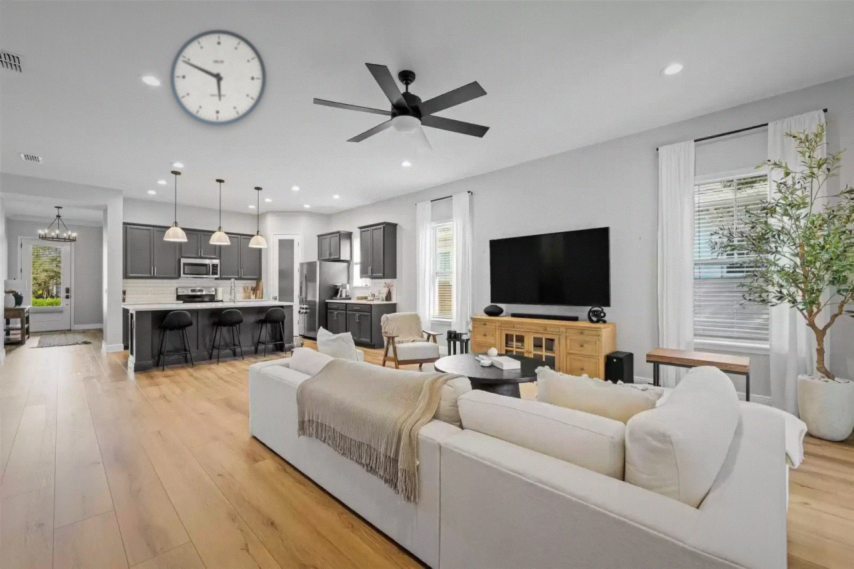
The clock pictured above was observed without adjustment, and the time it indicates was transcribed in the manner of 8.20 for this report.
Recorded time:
5.49
